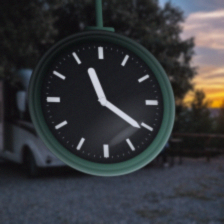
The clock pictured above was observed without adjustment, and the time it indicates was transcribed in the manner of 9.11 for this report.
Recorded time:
11.21
